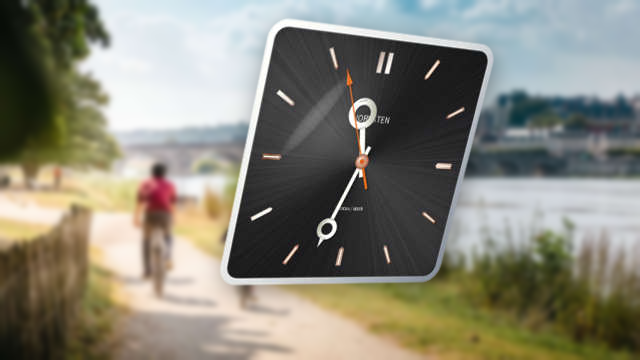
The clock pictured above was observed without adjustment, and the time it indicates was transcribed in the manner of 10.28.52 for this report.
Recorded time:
11.32.56
